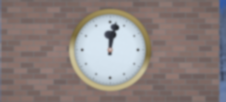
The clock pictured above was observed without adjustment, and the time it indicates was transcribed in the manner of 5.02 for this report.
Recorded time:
12.02
